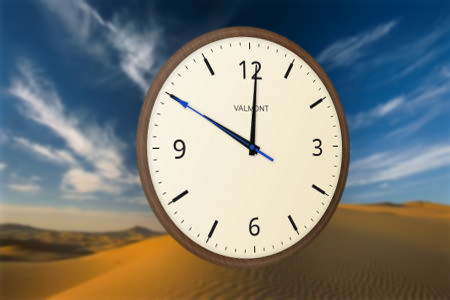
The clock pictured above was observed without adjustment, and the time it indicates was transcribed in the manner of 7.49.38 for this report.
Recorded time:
10.00.50
